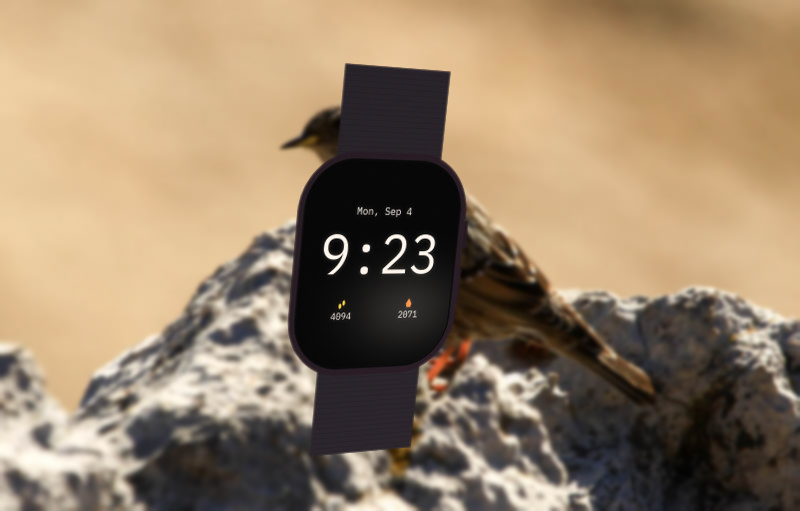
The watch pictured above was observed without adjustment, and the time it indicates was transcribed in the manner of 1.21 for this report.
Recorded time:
9.23
